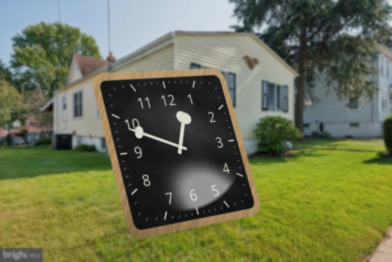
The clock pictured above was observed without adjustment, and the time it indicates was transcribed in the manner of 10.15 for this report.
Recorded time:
12.49
